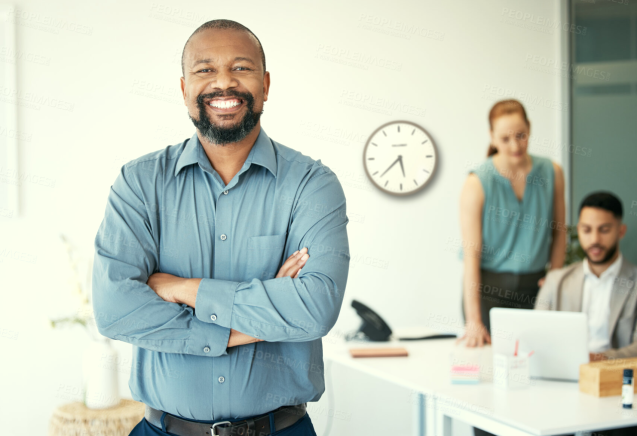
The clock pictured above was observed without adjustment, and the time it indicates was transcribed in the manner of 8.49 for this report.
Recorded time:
5.38
